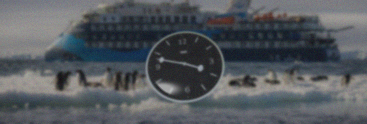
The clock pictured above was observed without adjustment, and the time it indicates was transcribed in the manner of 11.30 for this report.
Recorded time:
3.48
